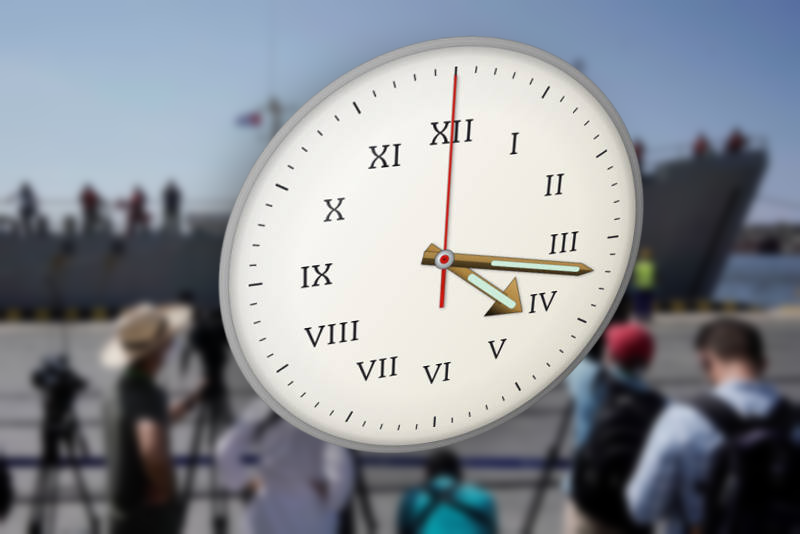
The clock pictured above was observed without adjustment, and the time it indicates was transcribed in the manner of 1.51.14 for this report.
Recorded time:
4.17.00
